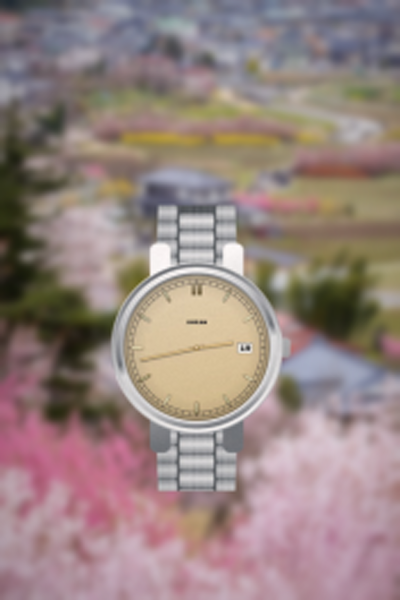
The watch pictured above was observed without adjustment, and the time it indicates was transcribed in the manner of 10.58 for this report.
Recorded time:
2.43
